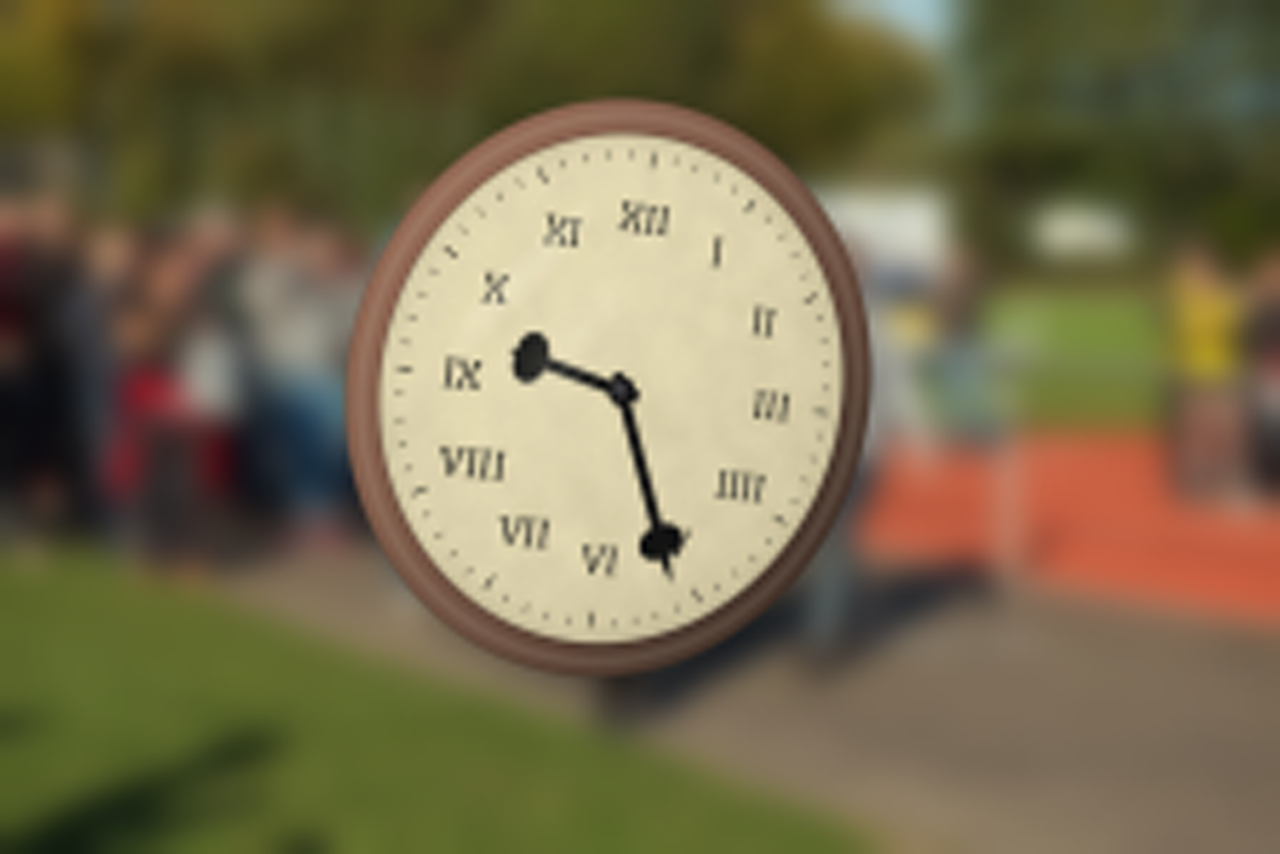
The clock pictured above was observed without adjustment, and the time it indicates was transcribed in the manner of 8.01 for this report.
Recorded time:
9.26
